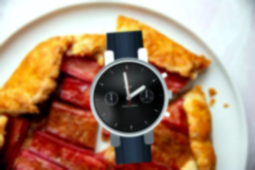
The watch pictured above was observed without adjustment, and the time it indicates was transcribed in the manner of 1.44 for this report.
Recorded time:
1.59
